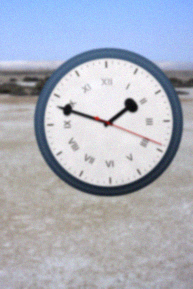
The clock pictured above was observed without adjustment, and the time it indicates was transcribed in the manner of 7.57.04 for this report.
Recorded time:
1.48.19
